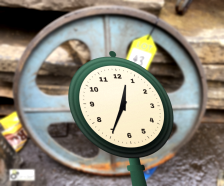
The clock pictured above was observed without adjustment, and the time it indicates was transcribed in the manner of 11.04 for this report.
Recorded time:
12.35
